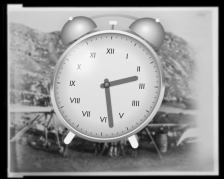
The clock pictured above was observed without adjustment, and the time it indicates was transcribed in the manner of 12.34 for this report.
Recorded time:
2.28
